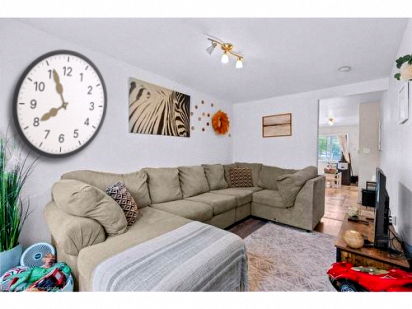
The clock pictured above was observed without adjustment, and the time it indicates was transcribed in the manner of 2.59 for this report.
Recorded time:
7.56
